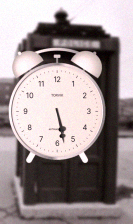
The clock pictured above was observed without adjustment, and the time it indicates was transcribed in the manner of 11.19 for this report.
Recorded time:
5.28
